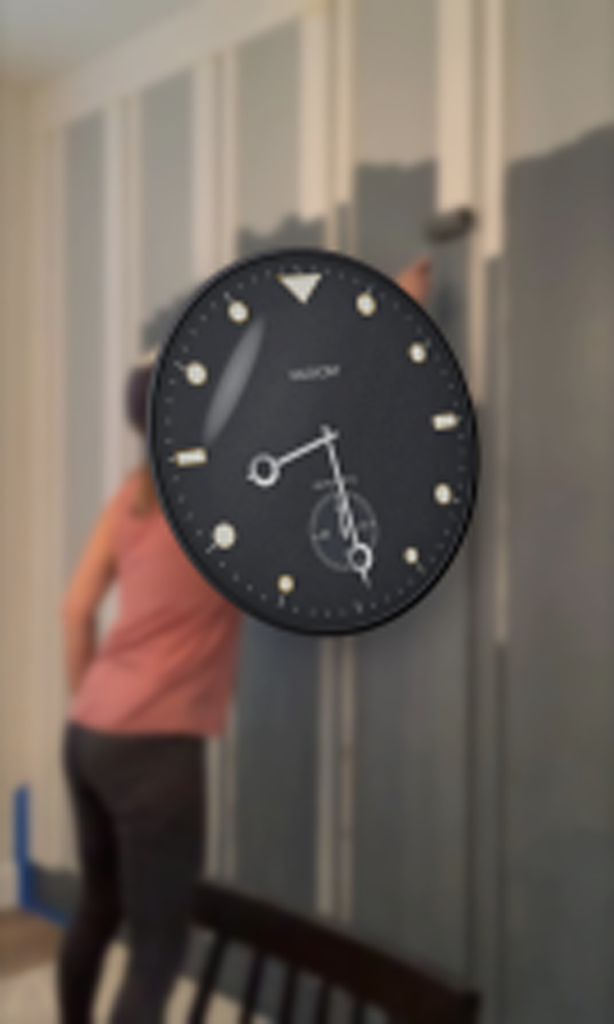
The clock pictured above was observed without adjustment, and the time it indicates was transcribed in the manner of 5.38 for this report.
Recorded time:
8.29
